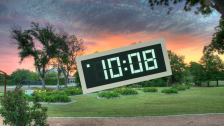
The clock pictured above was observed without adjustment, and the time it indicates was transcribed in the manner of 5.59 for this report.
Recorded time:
10.08
